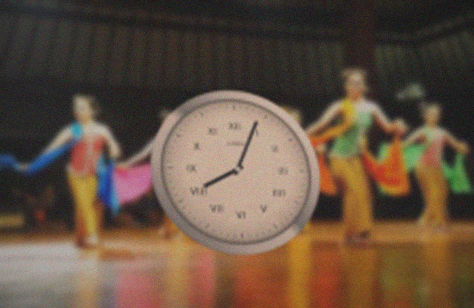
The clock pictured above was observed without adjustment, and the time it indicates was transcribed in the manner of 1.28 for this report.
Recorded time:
8.04
